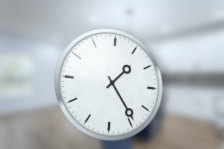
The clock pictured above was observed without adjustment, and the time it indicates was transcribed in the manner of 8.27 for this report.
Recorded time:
1.24
